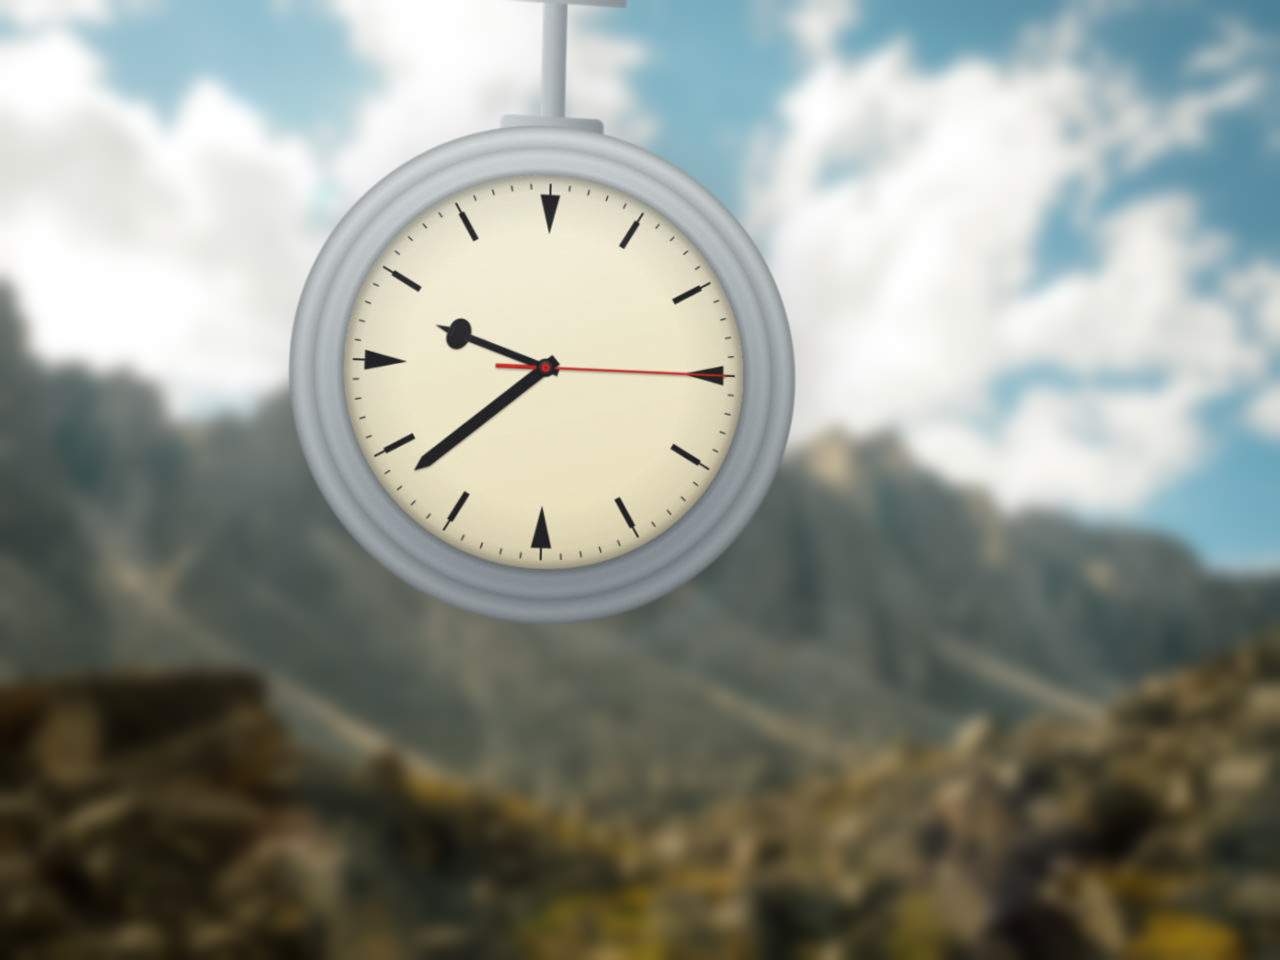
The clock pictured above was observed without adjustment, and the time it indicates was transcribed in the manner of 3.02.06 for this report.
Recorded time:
9.38.15
